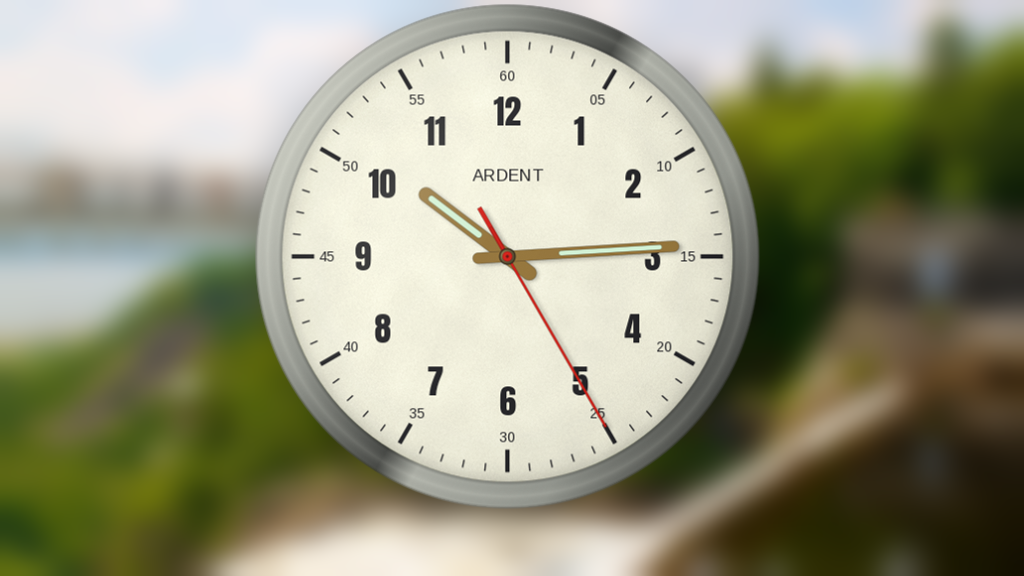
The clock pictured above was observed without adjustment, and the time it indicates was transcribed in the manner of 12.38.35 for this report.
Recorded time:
10.14.25
